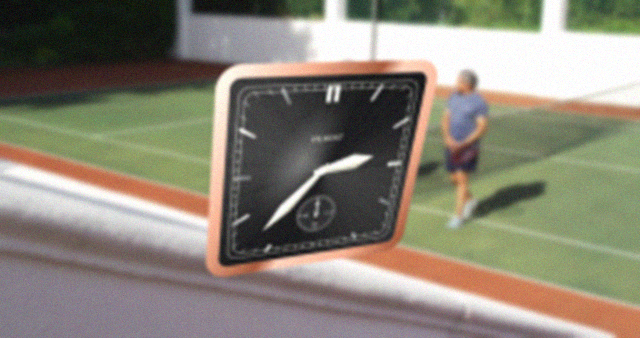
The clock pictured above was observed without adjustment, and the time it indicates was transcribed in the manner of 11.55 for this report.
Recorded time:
2.37
